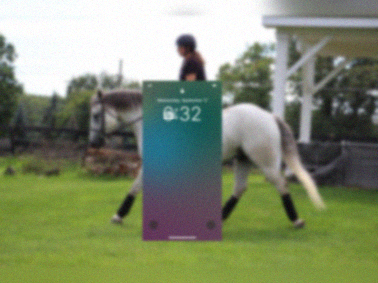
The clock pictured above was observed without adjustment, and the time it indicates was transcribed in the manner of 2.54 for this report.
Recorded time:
6.32
